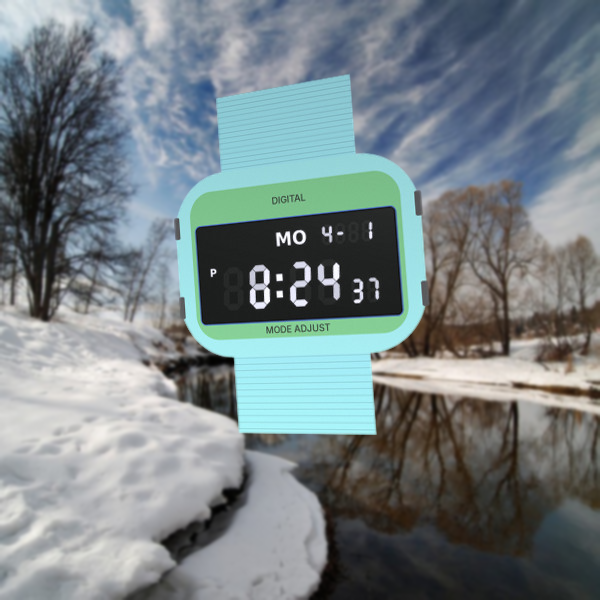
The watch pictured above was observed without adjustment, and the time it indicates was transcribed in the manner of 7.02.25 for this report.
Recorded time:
8.24.37
